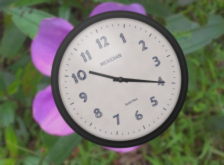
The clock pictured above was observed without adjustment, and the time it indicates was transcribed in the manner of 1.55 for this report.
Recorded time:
10.20
